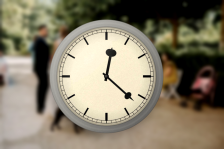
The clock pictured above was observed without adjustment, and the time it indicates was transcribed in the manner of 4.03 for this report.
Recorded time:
12.22
